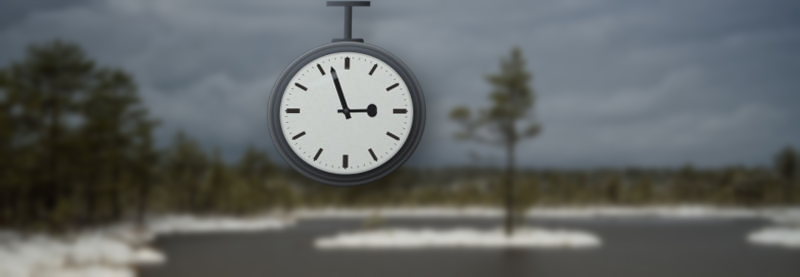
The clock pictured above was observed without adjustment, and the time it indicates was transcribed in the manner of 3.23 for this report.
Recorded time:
2.57
